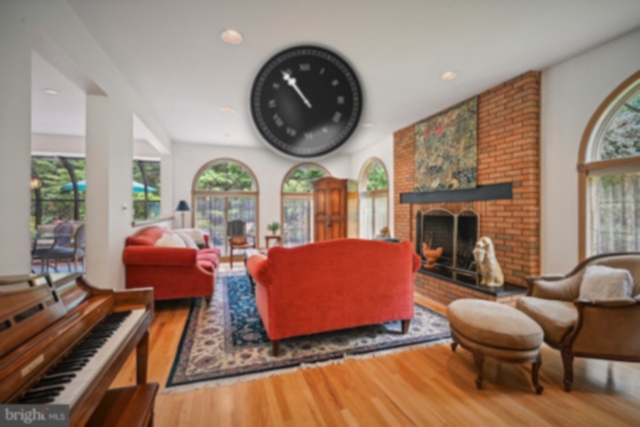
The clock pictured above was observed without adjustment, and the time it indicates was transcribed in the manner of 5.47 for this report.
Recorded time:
10.54
